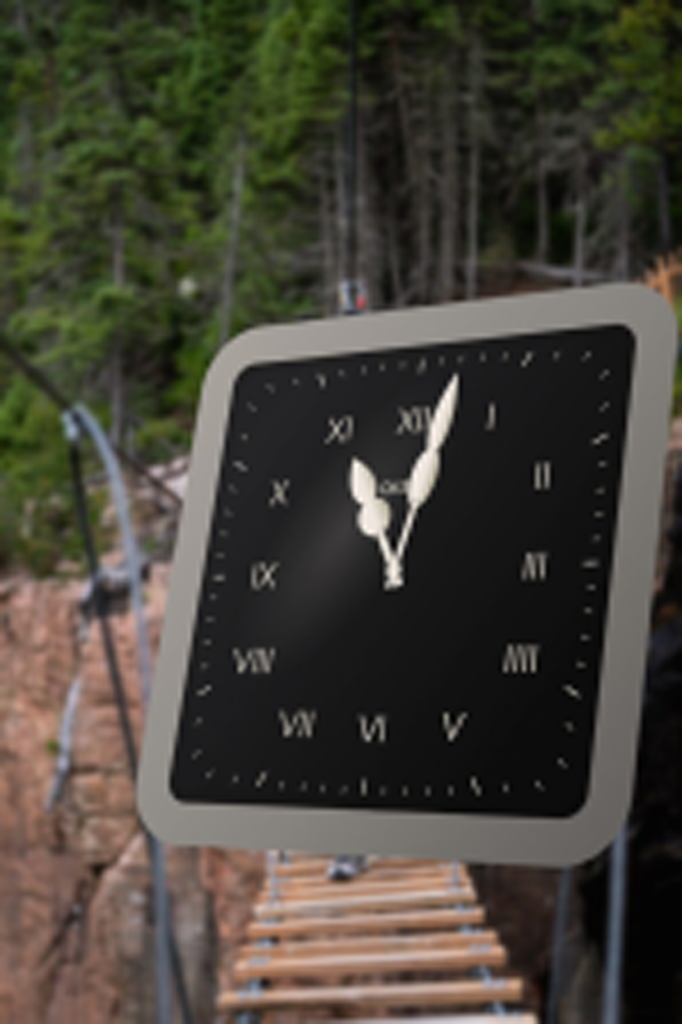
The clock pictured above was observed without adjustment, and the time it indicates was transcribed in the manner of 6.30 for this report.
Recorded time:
11.02
